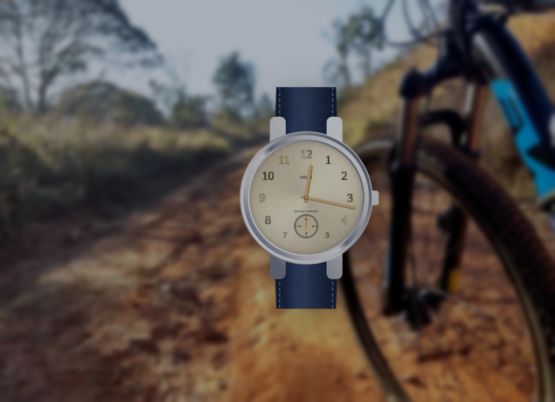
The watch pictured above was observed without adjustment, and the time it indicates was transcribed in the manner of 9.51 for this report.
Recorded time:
12.17
